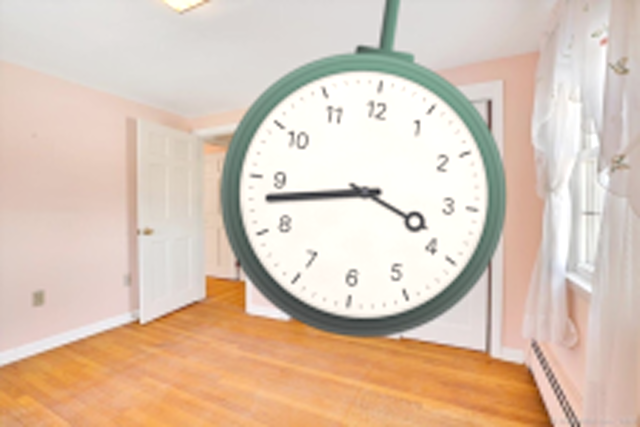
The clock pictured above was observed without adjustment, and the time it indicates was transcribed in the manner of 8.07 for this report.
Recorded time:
3.43
